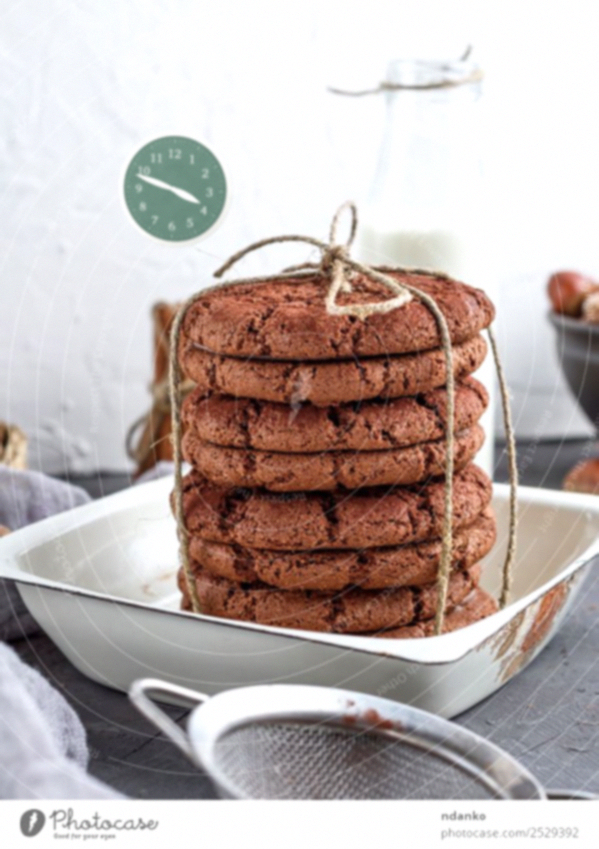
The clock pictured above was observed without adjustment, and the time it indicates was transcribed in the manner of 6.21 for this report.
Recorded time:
3.48
